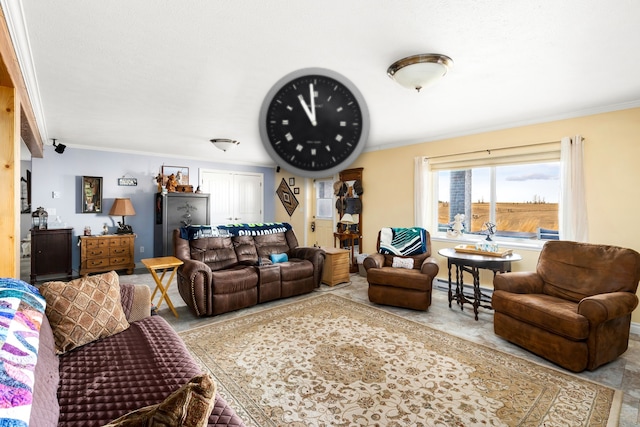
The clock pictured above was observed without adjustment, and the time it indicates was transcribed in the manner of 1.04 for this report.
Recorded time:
10.59
